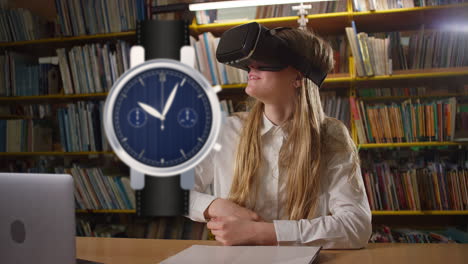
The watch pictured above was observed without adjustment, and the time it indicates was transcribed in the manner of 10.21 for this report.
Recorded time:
10.04
